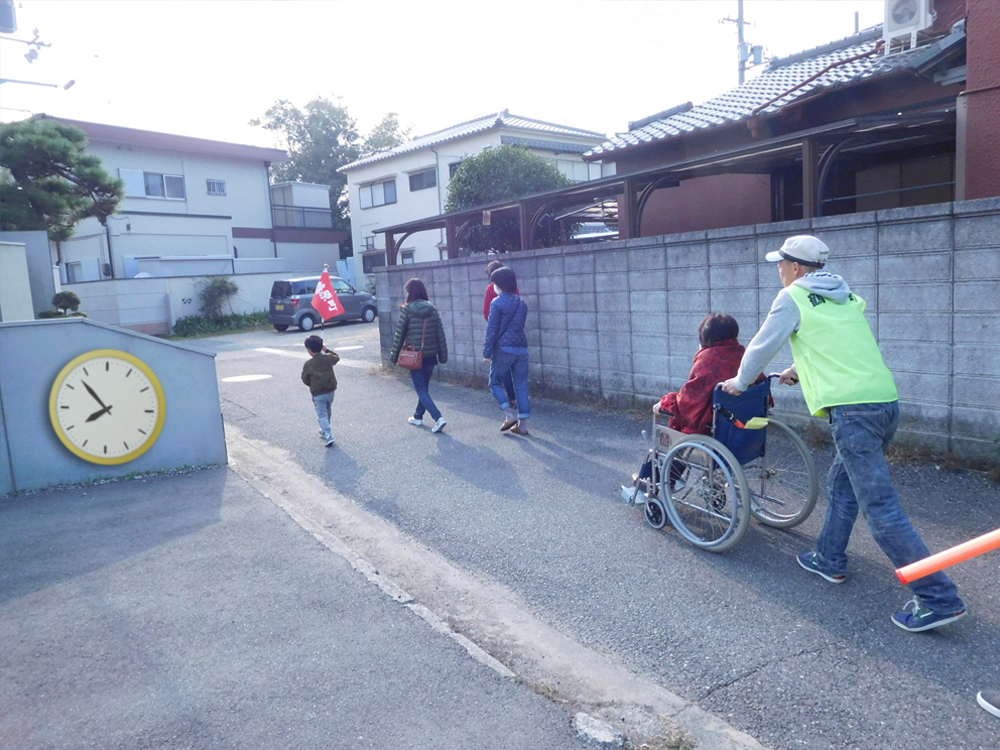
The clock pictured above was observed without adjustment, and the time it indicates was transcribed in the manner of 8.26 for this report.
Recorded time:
7.53
